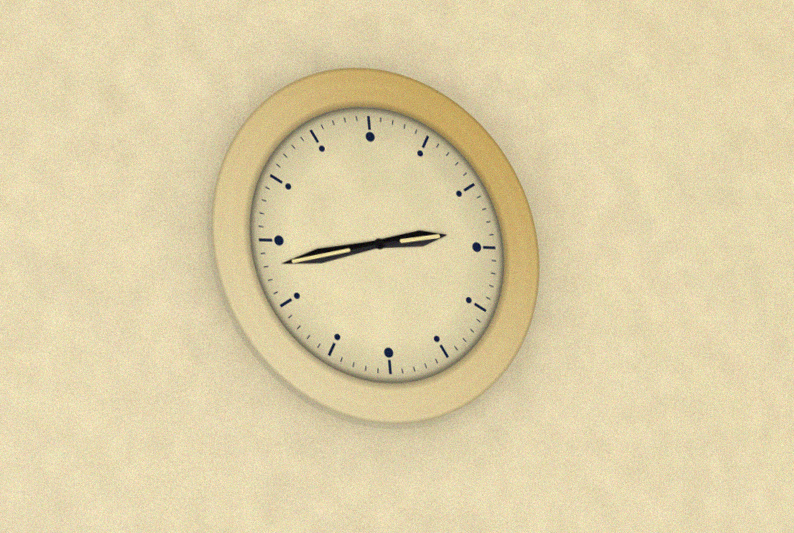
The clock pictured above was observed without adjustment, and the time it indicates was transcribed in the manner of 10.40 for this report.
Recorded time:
2.43
